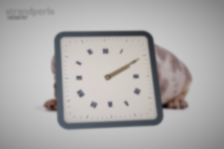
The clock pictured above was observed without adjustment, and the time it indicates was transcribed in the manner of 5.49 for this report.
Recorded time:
2.10
